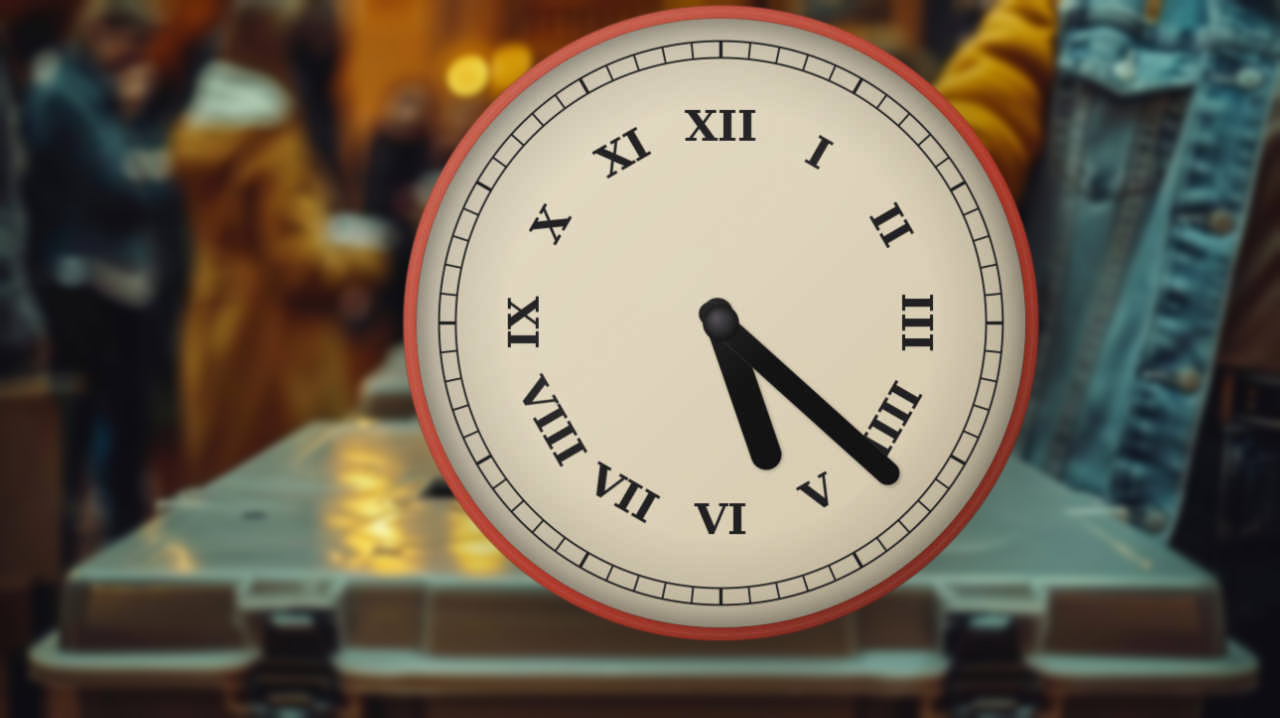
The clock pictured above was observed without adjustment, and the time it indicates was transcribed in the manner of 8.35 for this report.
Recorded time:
5.22
